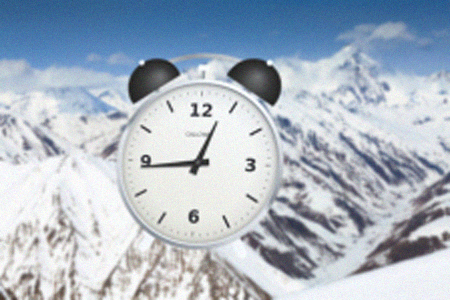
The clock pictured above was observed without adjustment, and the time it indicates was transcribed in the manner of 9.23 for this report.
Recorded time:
12.44
